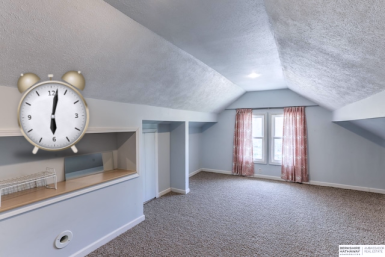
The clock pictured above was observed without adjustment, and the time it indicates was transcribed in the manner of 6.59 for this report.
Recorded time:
6.02
